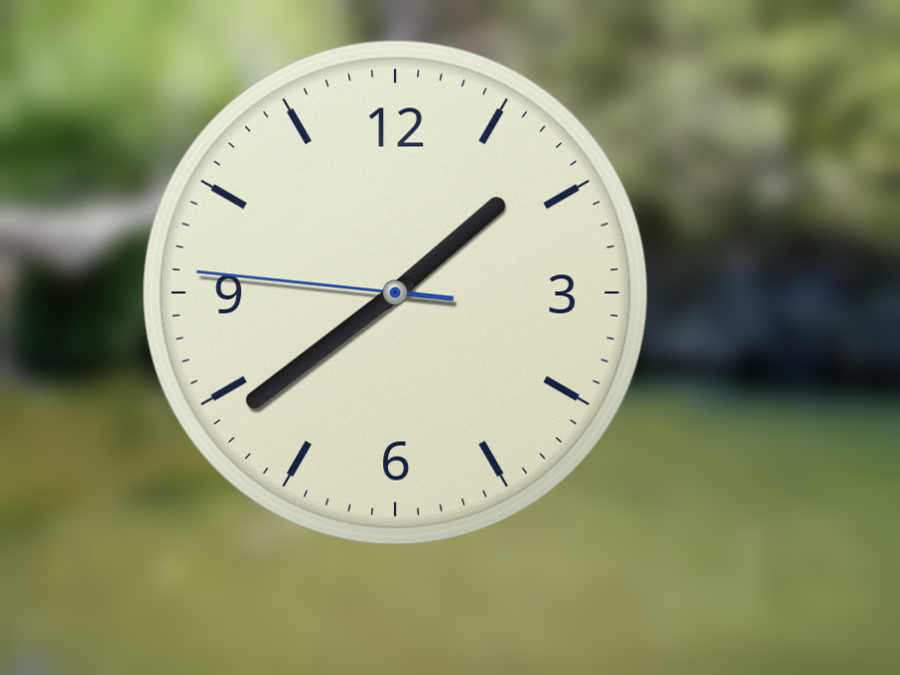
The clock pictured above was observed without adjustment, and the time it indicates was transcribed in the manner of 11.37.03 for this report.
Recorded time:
1.38.46
